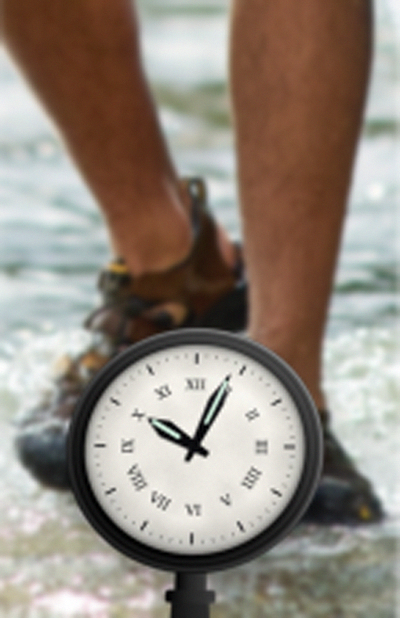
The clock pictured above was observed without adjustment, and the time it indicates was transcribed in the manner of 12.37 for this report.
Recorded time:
10.04
